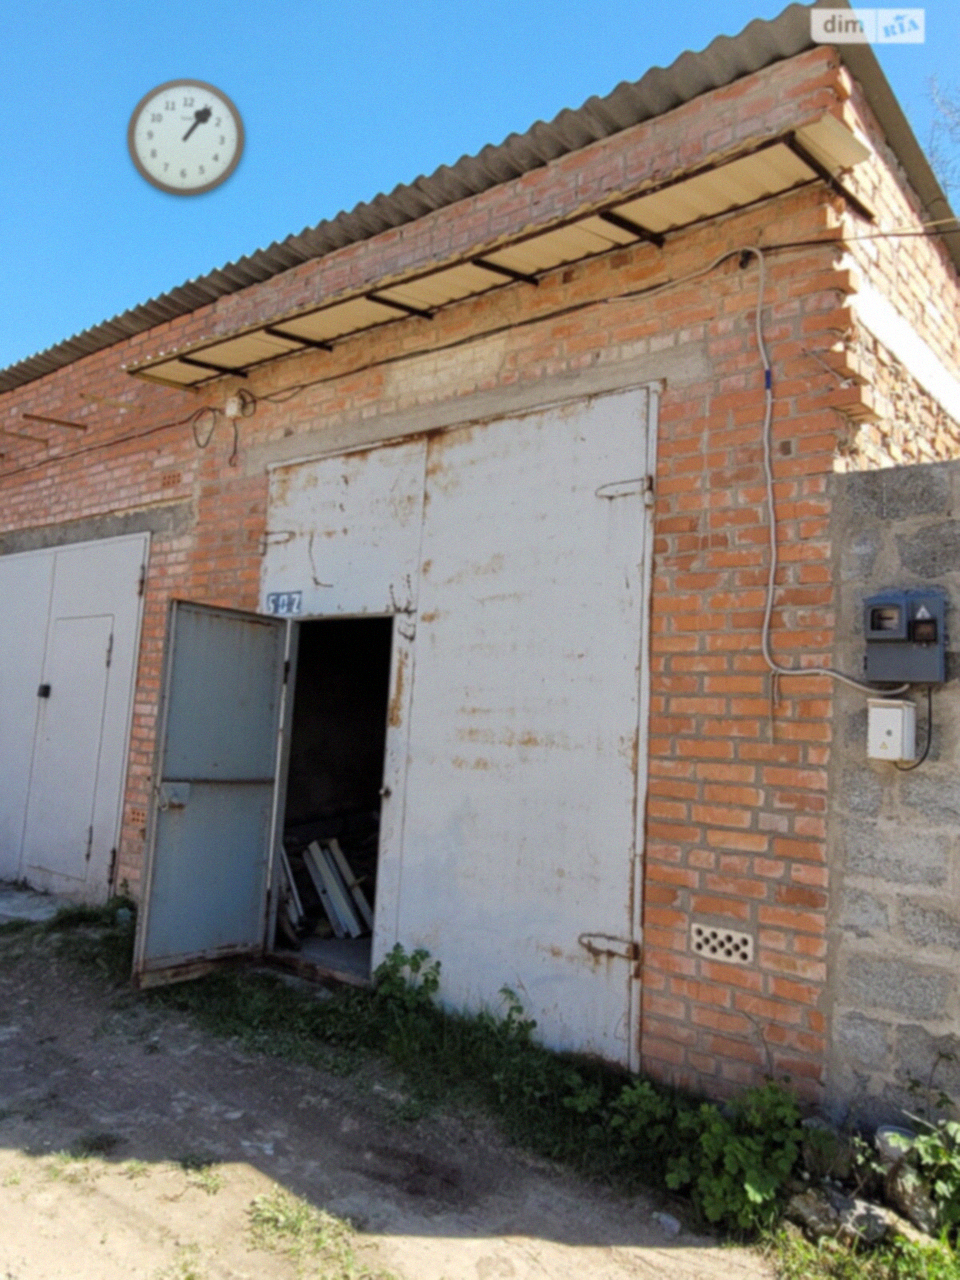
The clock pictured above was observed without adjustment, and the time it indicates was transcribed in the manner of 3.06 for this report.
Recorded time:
1.06
